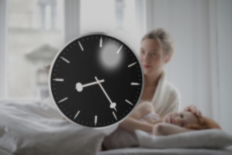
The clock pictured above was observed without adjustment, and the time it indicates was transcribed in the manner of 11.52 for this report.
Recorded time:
8.24
